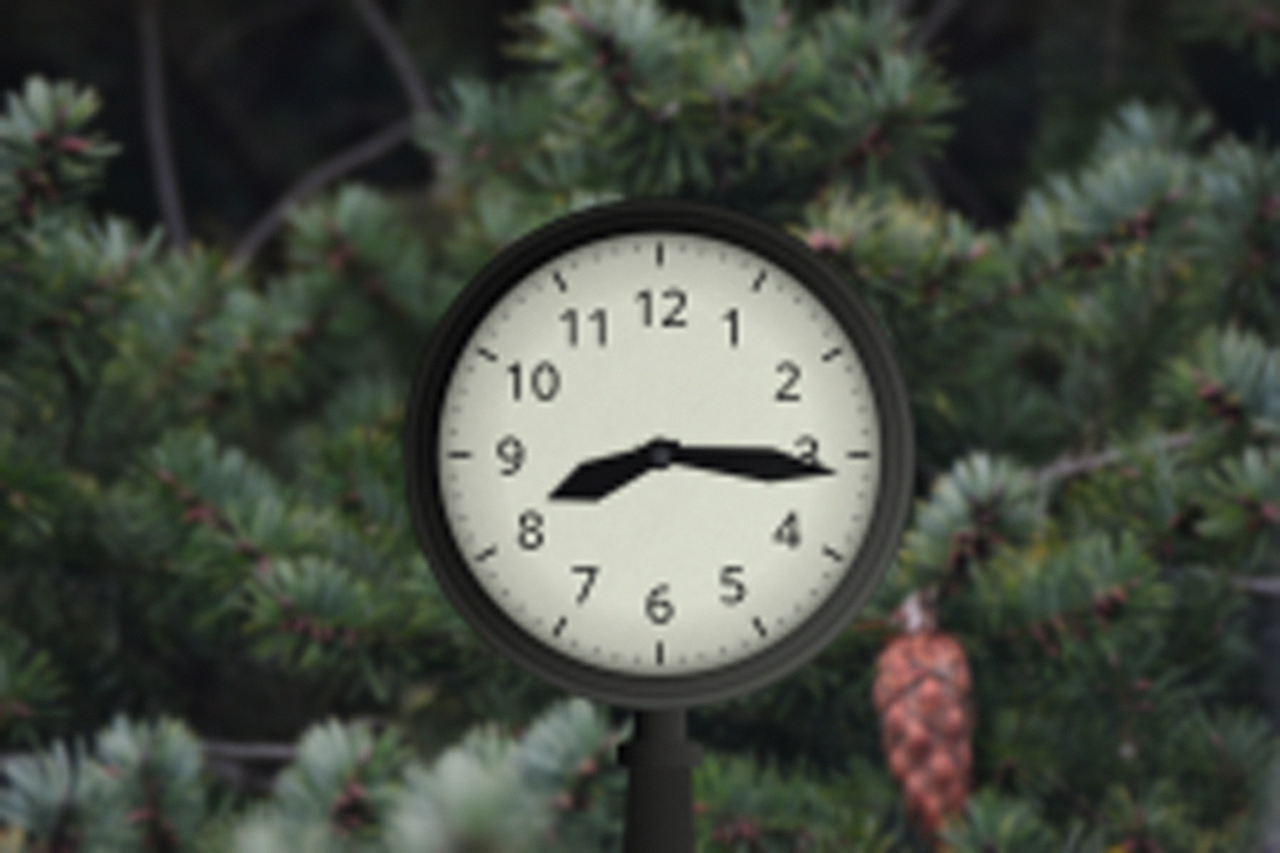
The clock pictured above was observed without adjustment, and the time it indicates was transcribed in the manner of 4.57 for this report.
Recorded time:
8.16
